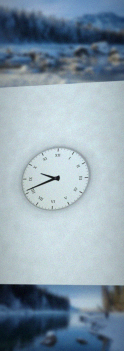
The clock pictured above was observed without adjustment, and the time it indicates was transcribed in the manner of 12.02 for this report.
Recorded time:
9.41
